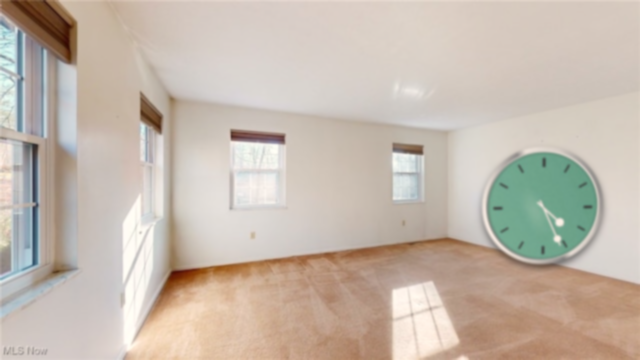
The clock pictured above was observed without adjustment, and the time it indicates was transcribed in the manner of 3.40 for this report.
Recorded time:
4.26
